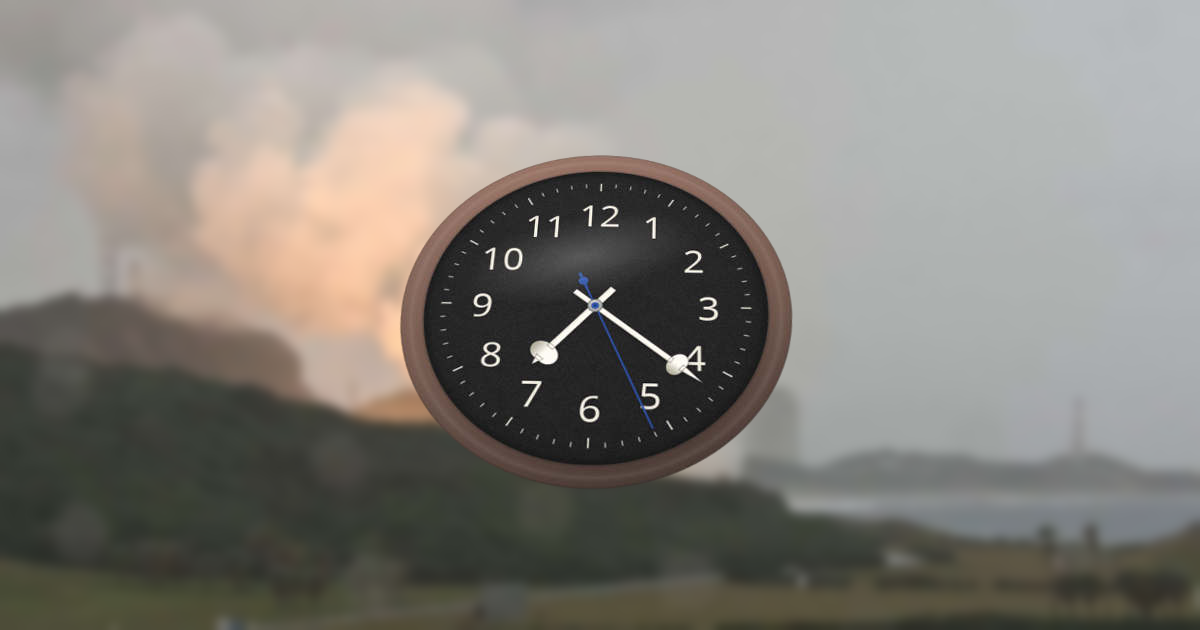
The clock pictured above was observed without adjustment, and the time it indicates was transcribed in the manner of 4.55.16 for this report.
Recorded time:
7.21.26
